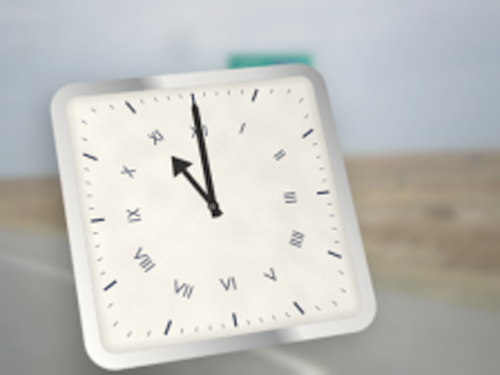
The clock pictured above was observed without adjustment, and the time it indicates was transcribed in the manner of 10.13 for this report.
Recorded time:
11.00
